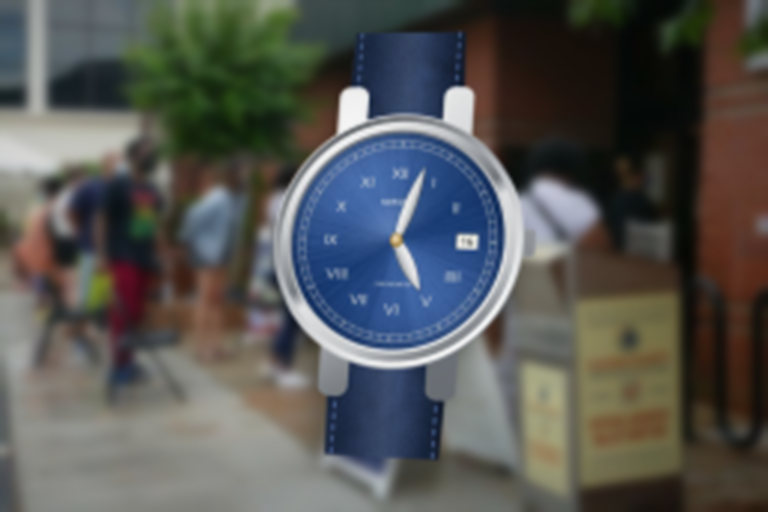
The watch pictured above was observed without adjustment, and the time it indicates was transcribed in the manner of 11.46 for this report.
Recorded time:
5.03
